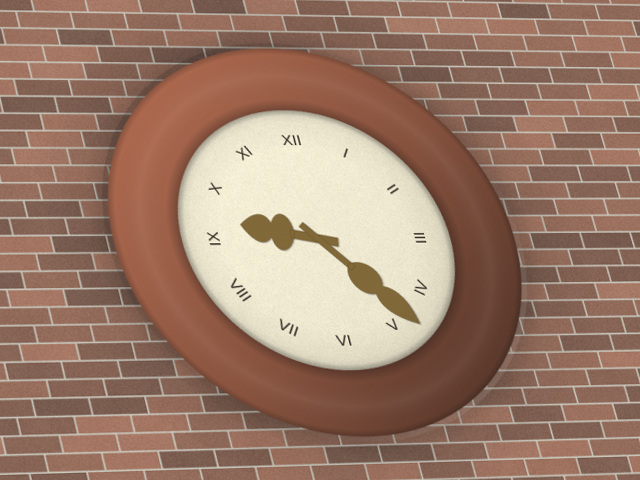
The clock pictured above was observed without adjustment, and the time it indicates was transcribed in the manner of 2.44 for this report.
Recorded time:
9.23
